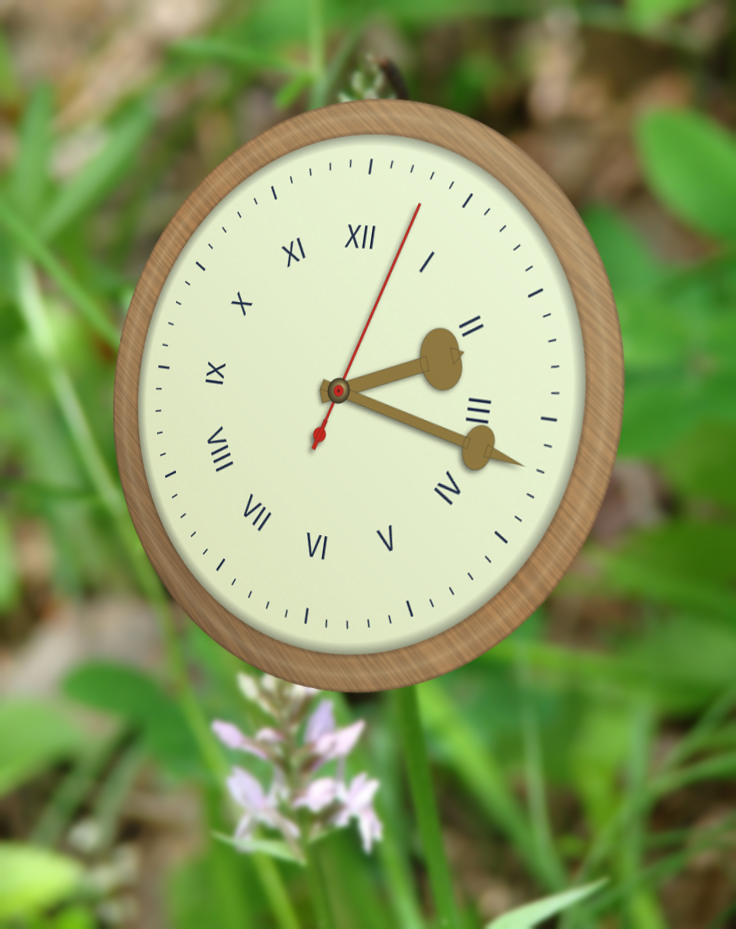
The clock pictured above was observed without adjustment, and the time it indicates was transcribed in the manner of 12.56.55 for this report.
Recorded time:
2.17.03
